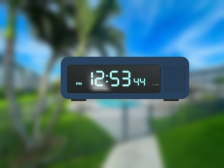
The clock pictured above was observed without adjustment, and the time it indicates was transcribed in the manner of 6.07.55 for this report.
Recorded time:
12.53.44
